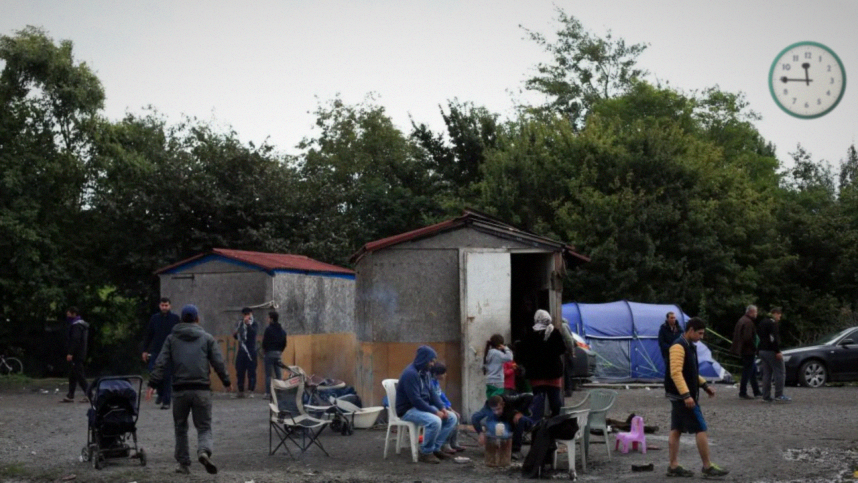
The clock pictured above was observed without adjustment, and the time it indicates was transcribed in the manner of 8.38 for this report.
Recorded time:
11.45
